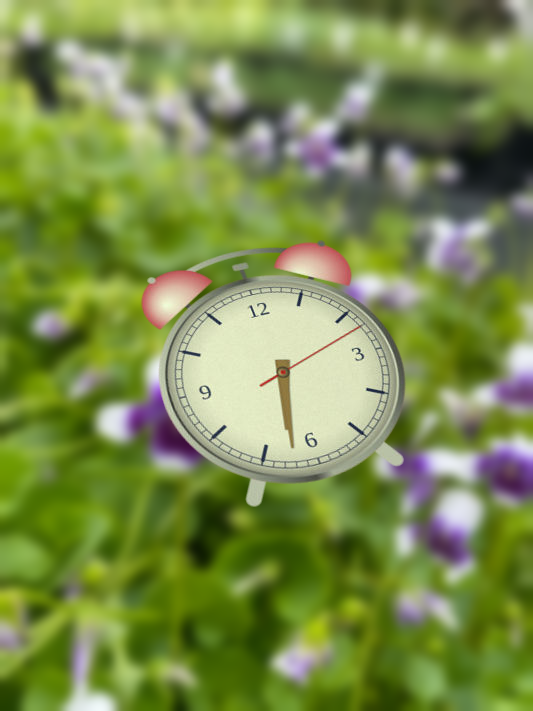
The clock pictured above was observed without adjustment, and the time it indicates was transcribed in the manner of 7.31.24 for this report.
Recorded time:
6.32.12
